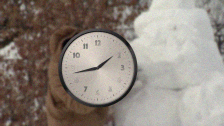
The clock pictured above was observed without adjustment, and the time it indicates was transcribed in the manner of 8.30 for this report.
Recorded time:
1.43
